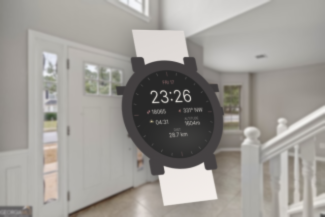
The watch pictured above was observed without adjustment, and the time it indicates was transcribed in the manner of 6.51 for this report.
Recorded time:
23.26
